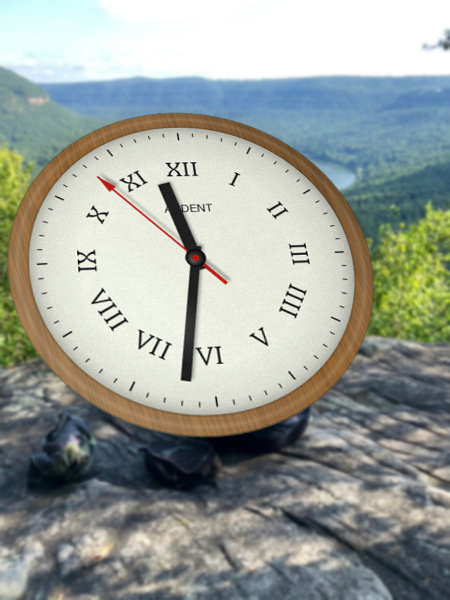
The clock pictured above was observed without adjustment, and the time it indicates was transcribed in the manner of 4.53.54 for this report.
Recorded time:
11.31.53
